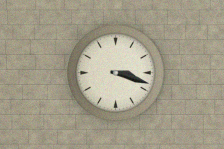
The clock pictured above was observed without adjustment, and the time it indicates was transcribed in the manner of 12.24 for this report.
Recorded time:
3.18
